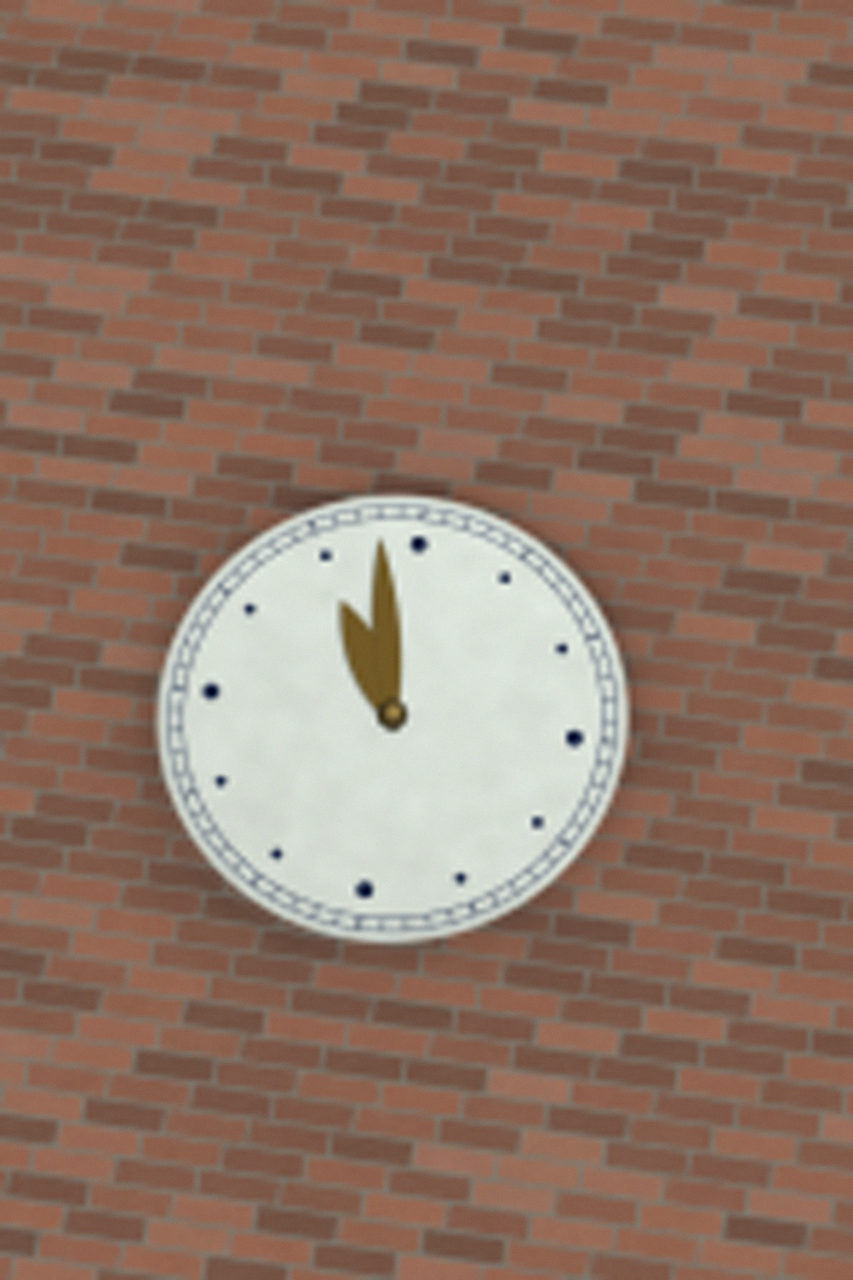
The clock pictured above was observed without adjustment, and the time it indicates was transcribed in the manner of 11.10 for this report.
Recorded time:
10.58
